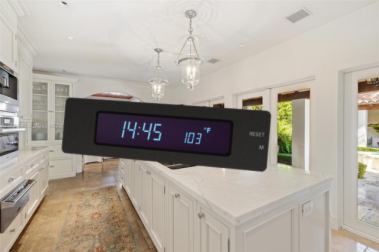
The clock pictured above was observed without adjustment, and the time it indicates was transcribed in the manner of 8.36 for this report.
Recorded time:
14.45
